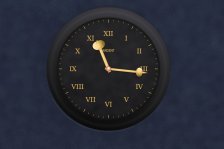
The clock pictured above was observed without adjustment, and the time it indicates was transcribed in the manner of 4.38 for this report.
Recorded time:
11.16
